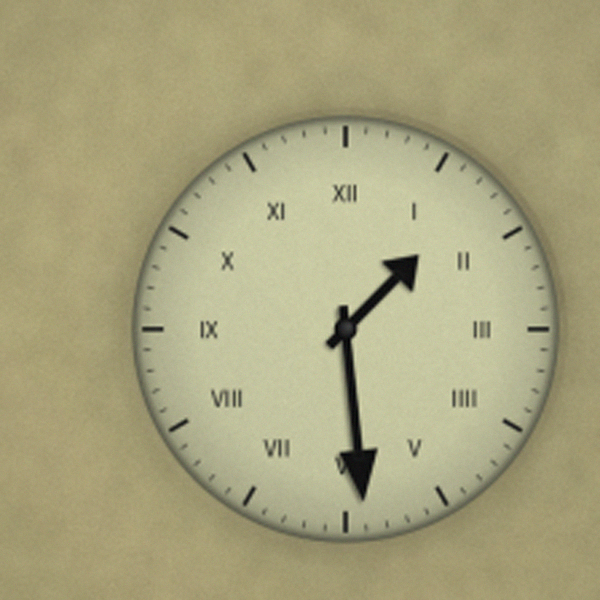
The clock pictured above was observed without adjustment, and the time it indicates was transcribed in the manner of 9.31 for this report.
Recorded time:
1.29
